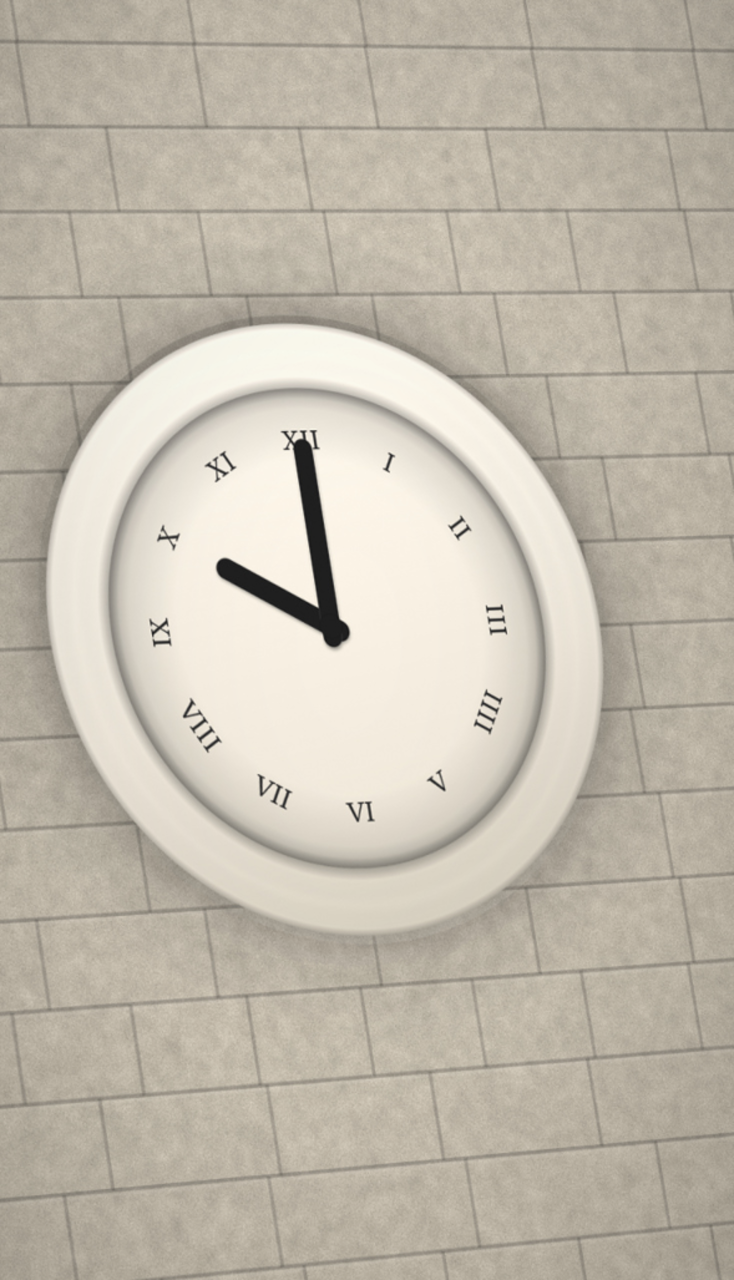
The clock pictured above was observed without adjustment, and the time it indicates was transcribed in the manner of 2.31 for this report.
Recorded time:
10.00
